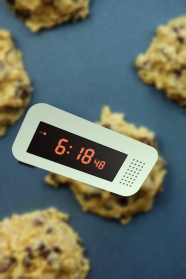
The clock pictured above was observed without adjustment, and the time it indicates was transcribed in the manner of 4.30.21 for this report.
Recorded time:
6.18.48
